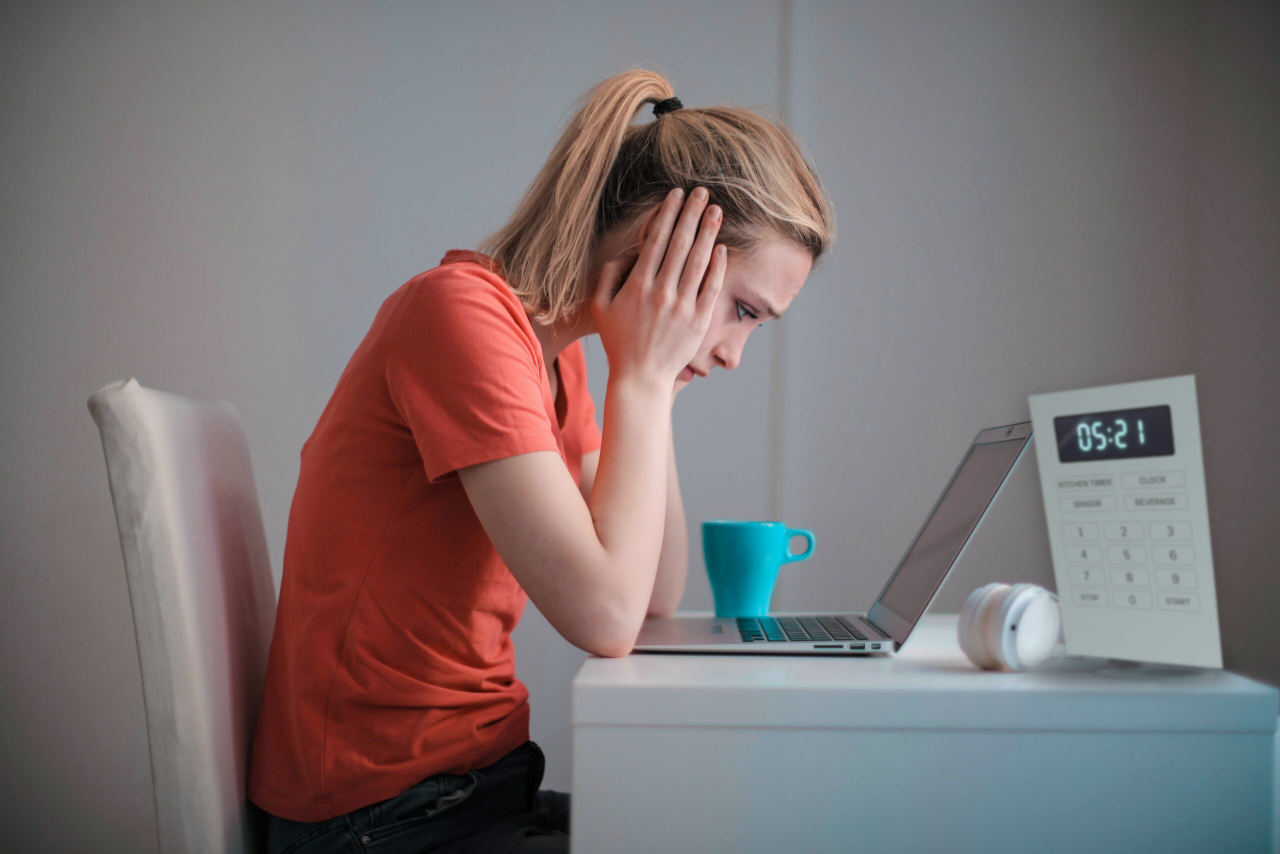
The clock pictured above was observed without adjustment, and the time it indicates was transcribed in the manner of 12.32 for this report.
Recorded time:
5.21
